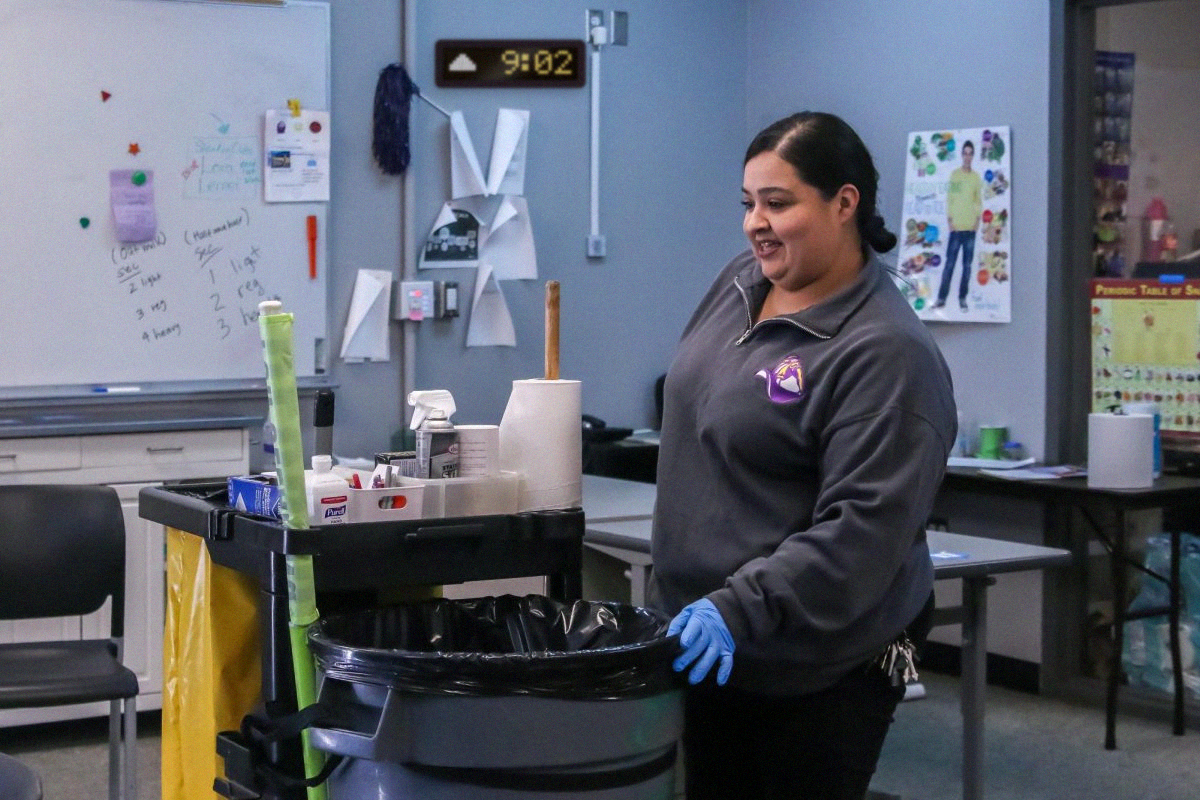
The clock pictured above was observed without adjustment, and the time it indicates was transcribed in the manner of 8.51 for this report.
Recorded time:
9.02
